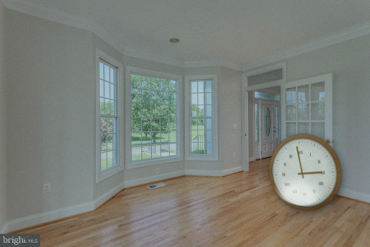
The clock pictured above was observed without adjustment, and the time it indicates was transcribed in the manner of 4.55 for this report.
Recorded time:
2.59
